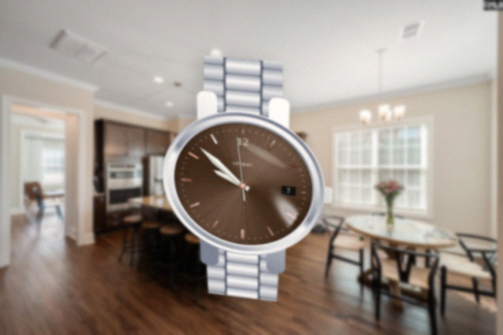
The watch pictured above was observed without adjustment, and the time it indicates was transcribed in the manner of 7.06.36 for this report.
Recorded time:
9.51.59
